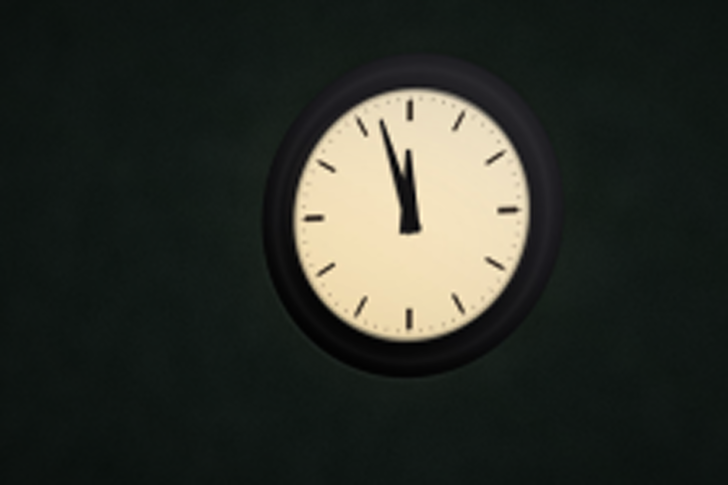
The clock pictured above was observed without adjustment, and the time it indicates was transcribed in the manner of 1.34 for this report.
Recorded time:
11.57
